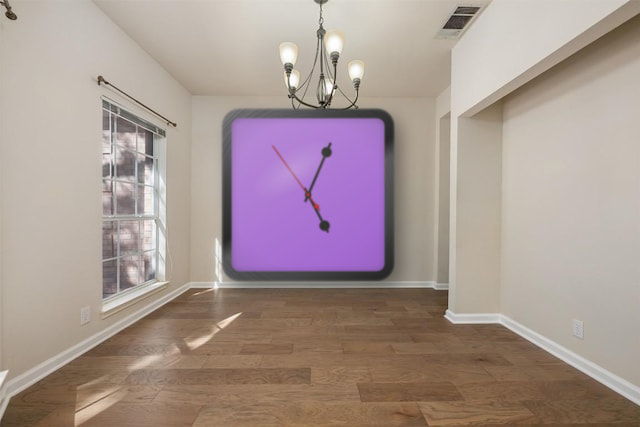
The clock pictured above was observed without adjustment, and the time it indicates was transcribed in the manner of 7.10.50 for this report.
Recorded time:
5.03.54
